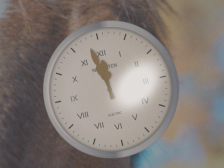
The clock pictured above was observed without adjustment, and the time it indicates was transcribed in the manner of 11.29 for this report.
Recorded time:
11.58
